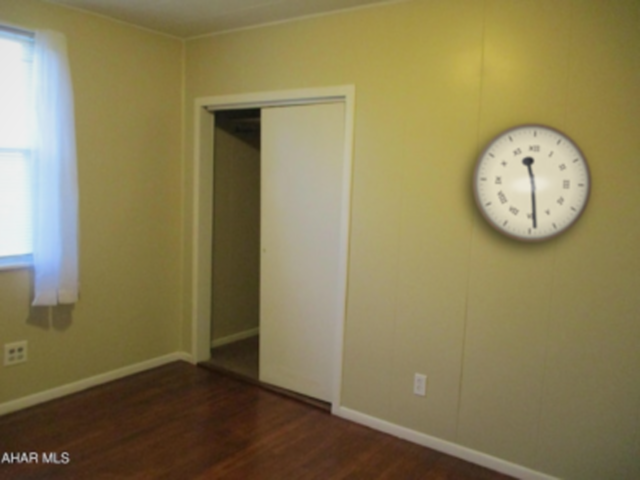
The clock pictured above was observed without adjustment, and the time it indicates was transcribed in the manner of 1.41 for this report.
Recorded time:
11.29
